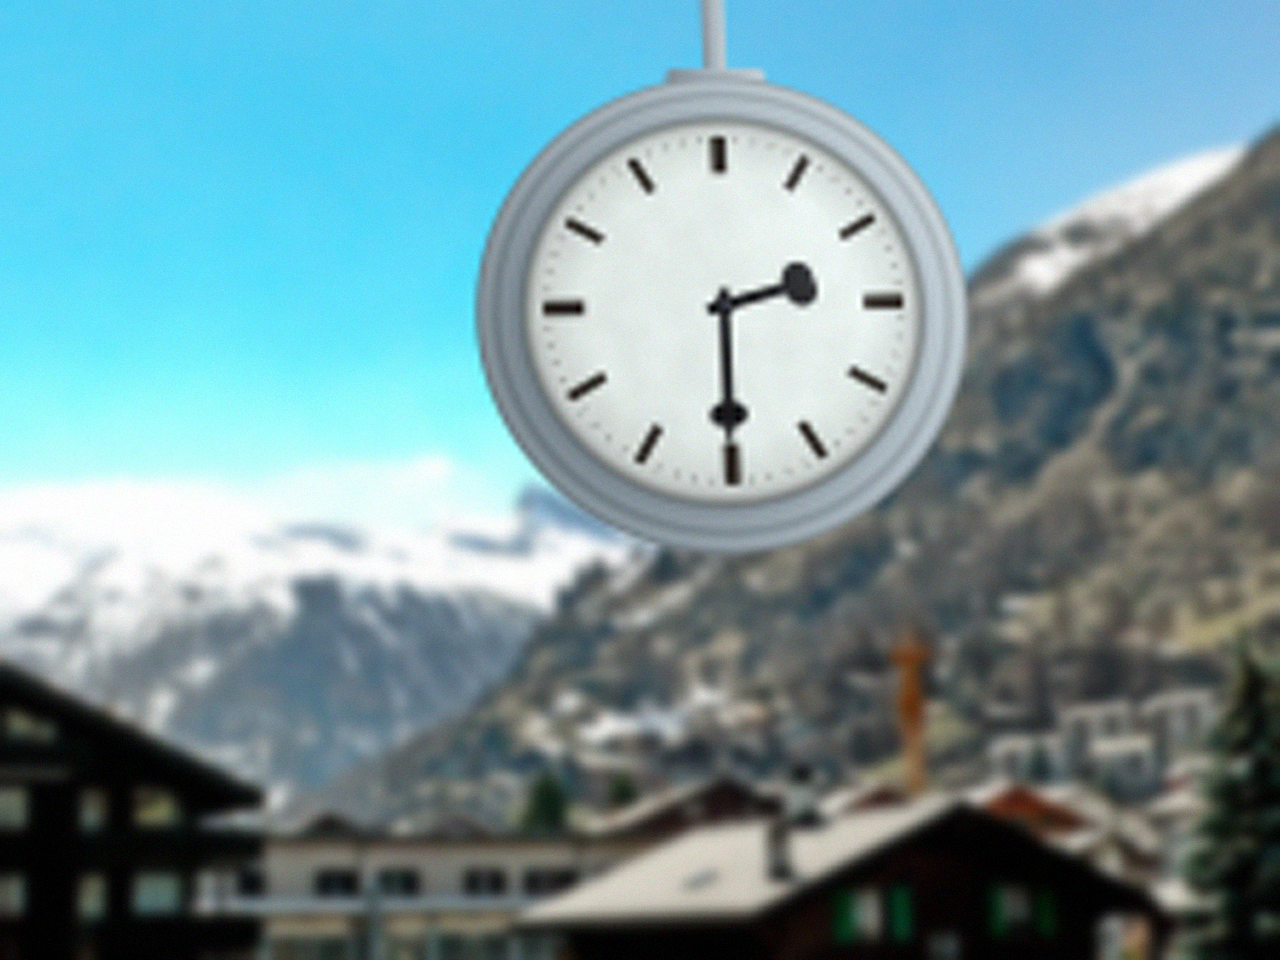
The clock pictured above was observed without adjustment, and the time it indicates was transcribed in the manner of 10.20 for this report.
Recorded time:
2.30
